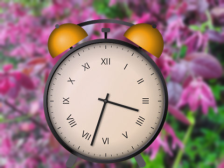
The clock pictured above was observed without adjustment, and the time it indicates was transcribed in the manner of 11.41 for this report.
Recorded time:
3.33
